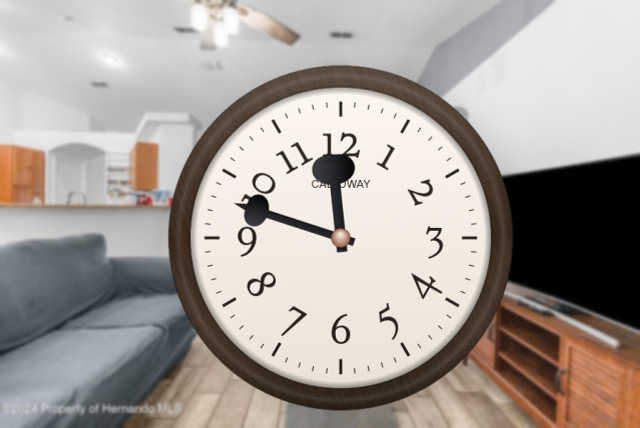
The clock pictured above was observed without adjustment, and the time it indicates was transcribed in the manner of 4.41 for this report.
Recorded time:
11.48
